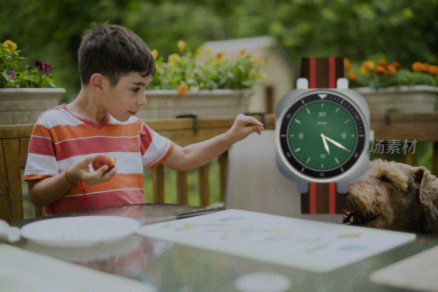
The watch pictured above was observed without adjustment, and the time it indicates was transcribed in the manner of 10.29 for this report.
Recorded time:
5.20
